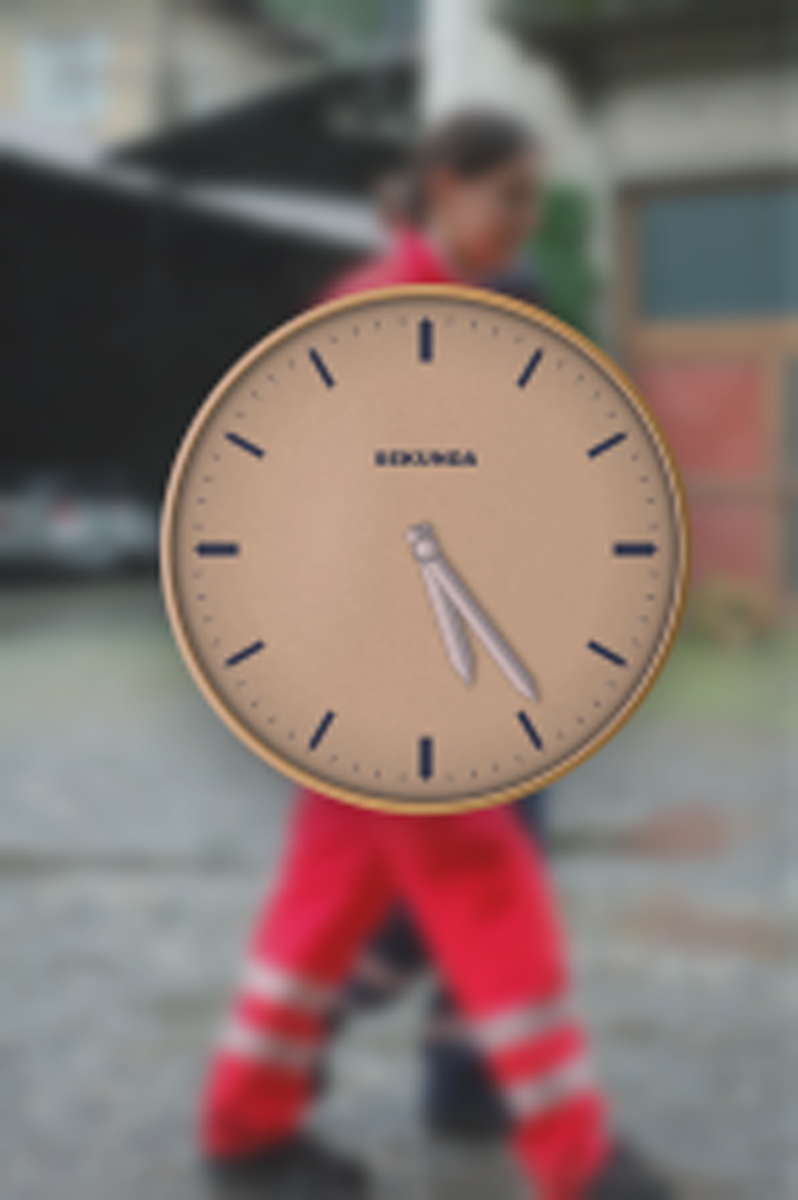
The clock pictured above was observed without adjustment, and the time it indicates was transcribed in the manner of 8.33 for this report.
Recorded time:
5.24
